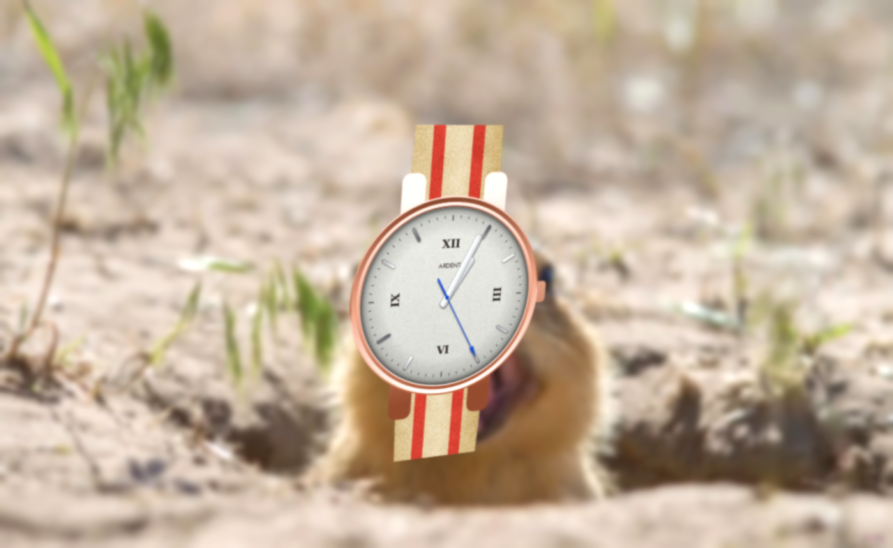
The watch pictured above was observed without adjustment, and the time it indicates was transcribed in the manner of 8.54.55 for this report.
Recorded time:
1.04.25
